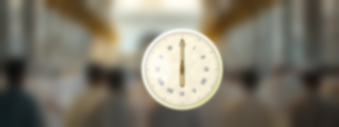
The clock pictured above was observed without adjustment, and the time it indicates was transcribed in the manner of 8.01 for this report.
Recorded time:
6.00
